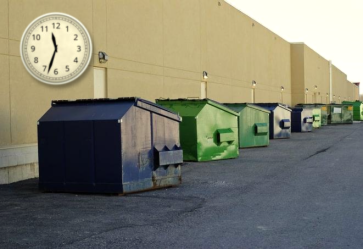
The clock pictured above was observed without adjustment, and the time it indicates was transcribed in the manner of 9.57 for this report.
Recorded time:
11.33
